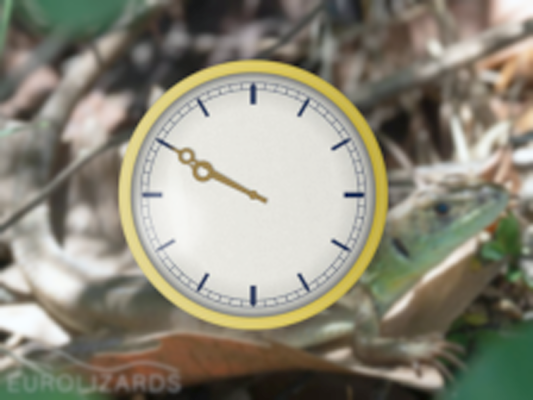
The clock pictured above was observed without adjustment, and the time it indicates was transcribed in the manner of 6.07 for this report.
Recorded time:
9.50
